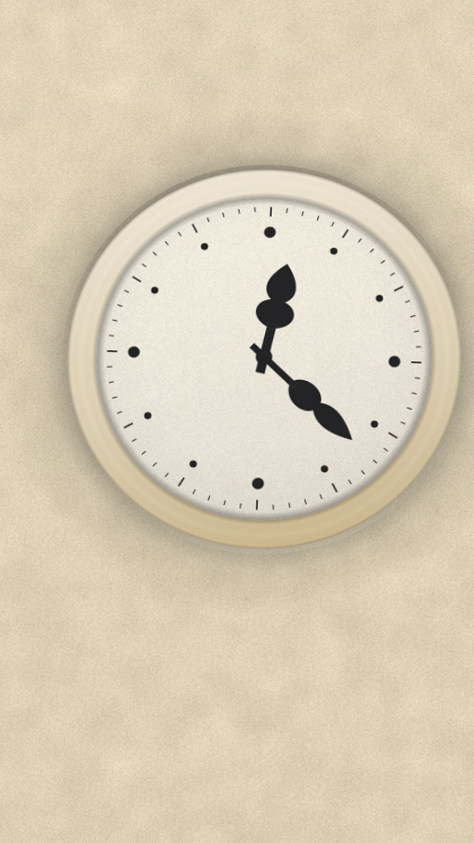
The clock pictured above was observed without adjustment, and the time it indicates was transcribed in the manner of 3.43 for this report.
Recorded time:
12.22
